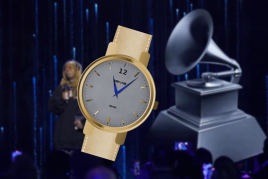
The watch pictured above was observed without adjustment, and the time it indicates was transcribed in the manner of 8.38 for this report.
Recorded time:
11.06
